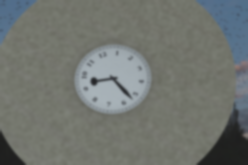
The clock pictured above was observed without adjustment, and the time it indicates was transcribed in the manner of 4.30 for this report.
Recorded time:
9.27
